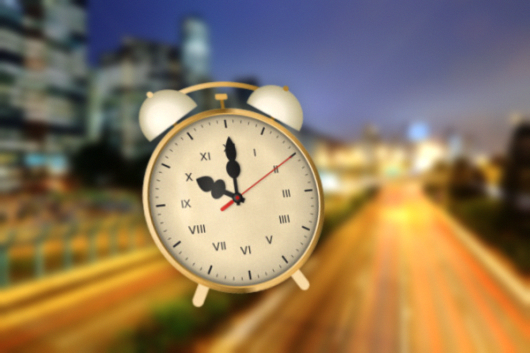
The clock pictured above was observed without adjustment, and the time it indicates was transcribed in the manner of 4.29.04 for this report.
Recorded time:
10.00.10
